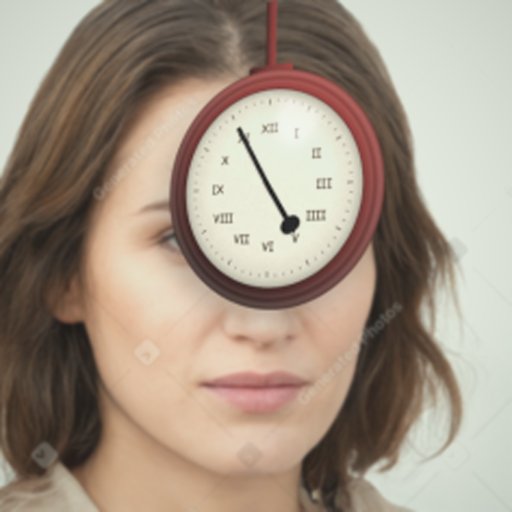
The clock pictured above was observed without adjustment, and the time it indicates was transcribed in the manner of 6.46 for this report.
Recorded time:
4.55
